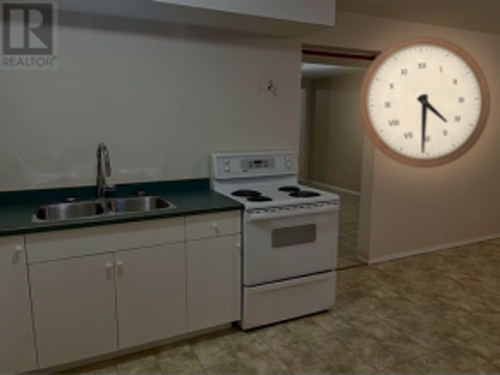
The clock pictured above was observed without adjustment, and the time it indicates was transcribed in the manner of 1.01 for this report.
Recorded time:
4.31
